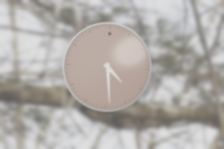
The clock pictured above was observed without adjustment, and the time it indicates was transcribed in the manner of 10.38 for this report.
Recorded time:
4.29
